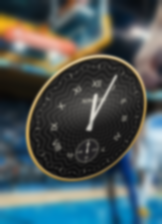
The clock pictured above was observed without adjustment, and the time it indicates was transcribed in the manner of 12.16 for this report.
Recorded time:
12.04
